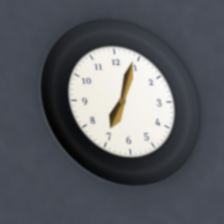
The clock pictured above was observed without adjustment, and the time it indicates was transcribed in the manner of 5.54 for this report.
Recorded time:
7.04
